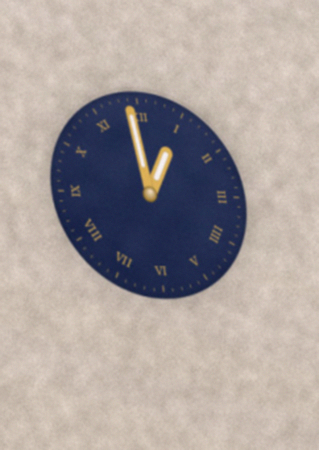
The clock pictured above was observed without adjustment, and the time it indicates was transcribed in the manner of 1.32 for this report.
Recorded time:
12.59
